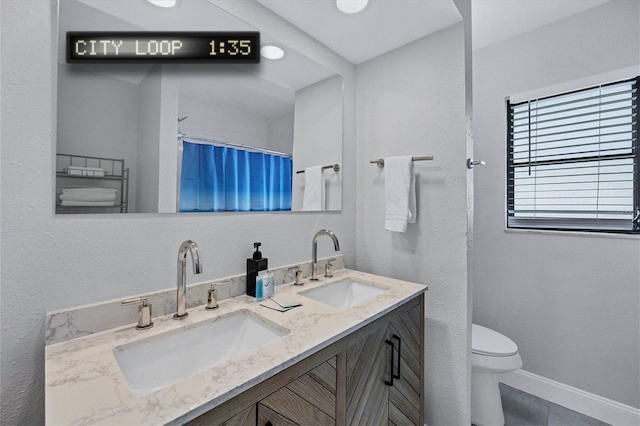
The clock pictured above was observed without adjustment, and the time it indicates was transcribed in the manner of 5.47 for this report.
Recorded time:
1.35
